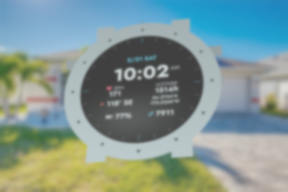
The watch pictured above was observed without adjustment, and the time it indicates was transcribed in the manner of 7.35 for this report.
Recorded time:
10.02
